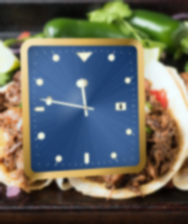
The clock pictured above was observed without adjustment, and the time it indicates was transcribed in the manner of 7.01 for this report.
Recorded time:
11.47
